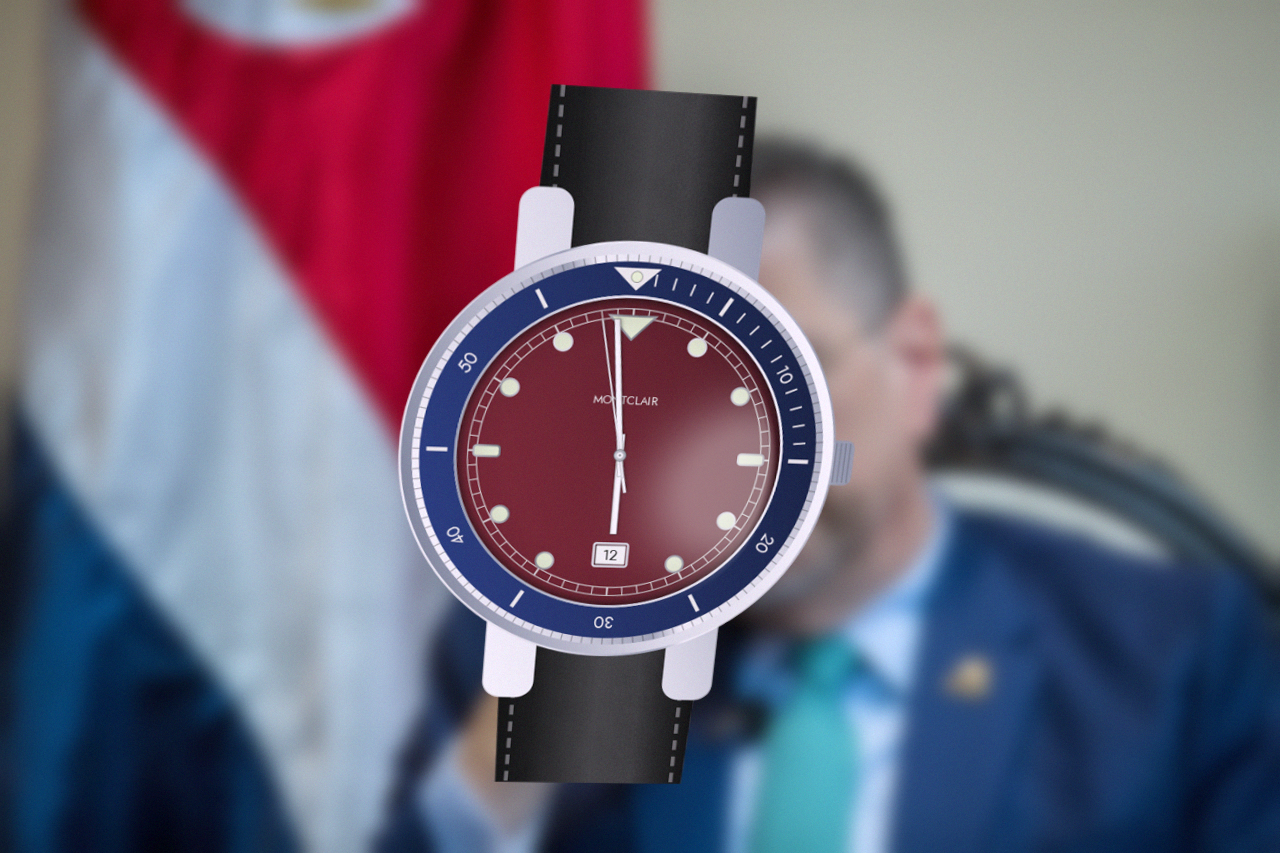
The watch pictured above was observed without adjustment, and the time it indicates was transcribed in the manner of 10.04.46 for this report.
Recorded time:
5.58.58
